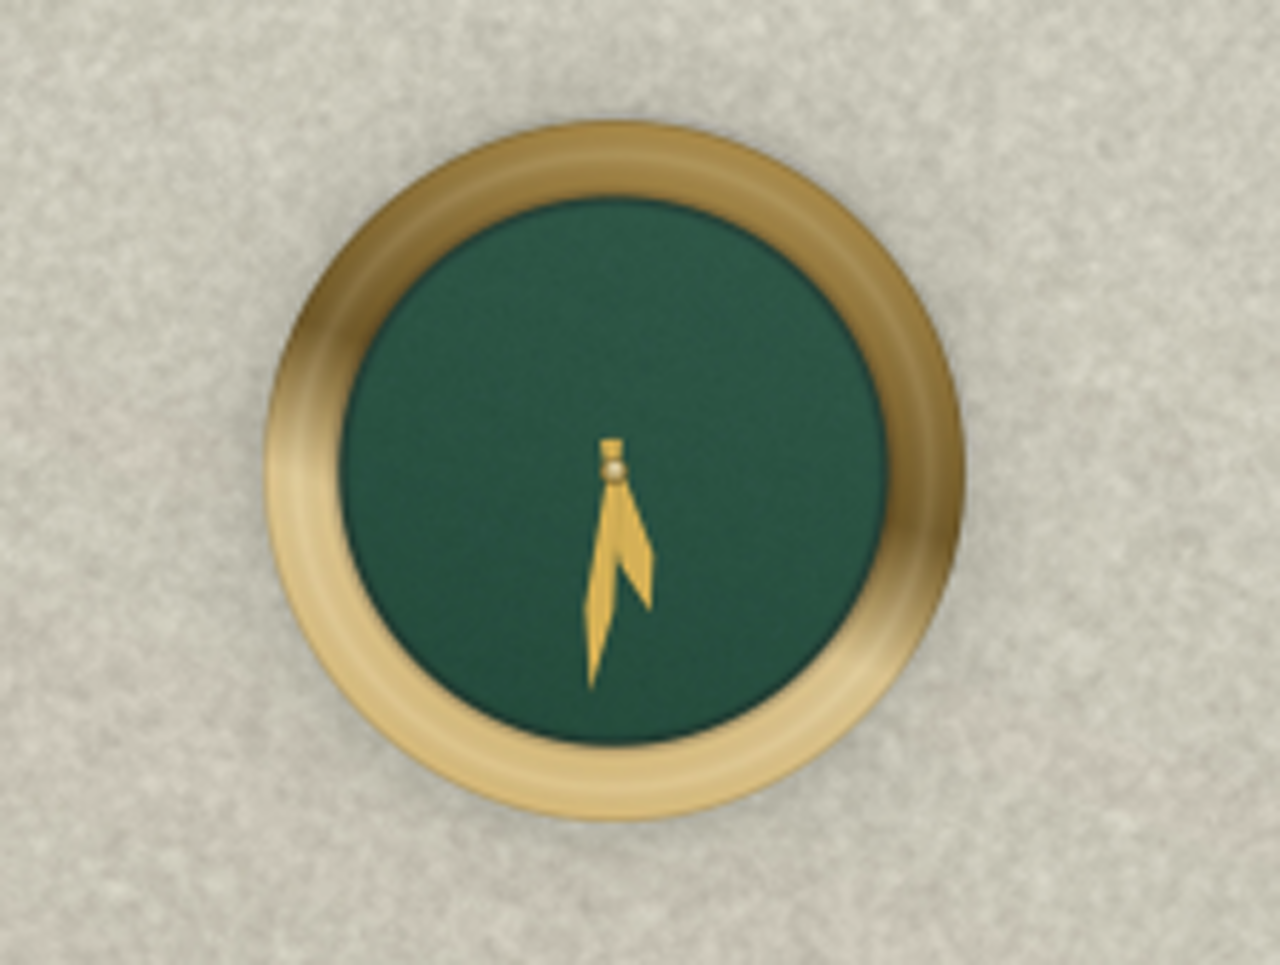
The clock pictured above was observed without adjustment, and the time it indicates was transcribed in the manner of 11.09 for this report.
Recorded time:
5.31
